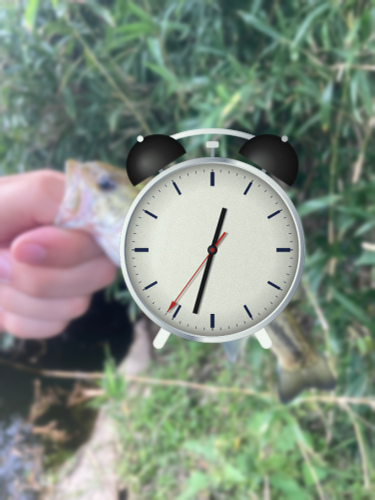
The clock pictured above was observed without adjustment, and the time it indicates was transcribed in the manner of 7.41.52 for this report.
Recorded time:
12.32.36
